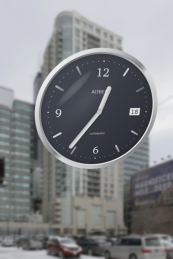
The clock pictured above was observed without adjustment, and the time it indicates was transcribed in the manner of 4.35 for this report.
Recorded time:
12.36
